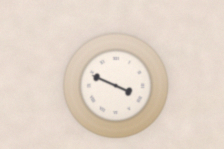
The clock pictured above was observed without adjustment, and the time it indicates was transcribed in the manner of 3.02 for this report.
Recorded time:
3.49
